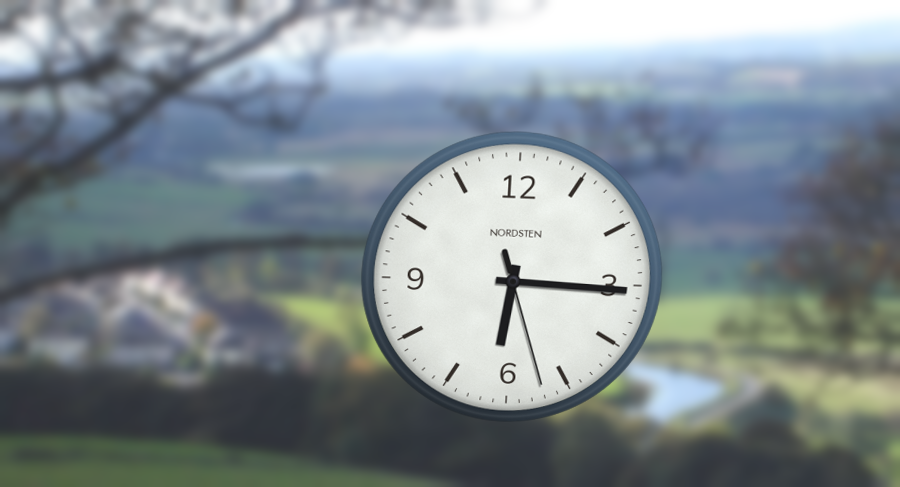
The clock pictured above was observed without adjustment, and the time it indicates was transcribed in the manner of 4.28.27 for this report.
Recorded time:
6.15.27
